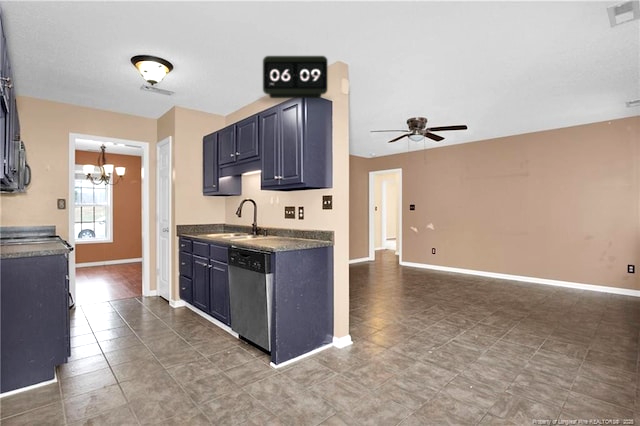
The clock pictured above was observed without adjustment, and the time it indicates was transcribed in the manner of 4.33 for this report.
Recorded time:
6.09
